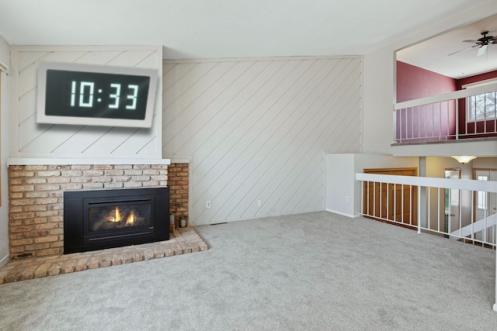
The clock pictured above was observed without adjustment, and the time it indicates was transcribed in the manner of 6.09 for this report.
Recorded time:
10.33
